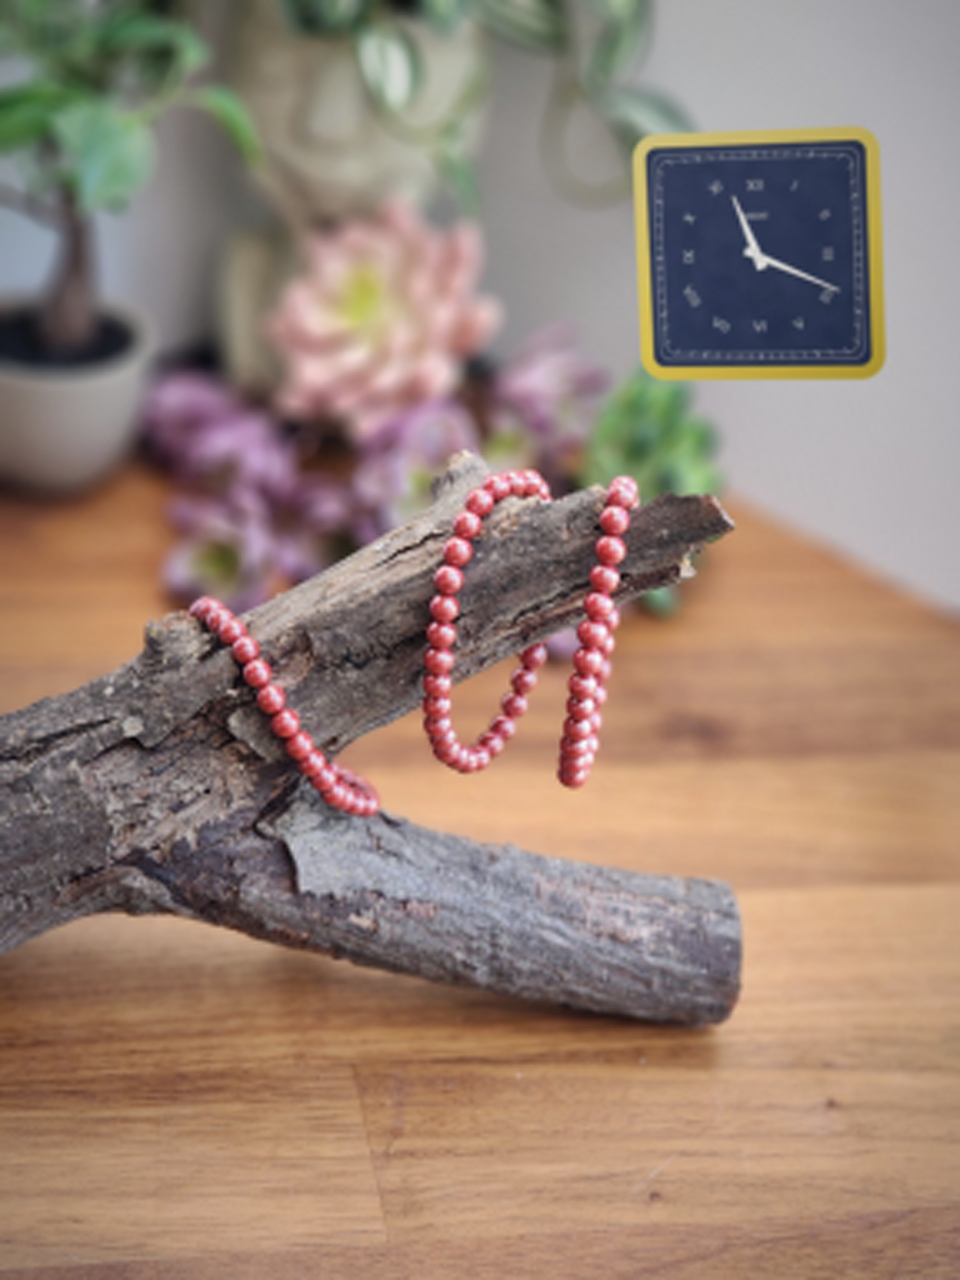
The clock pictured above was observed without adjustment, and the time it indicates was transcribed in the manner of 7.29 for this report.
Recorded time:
11.19
